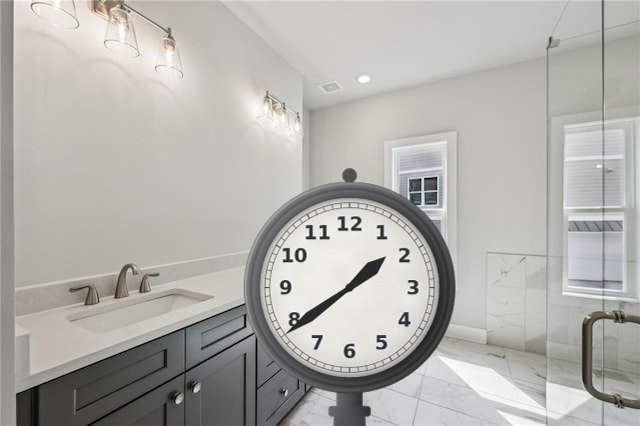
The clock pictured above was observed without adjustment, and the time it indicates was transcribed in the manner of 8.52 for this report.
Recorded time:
1.39
